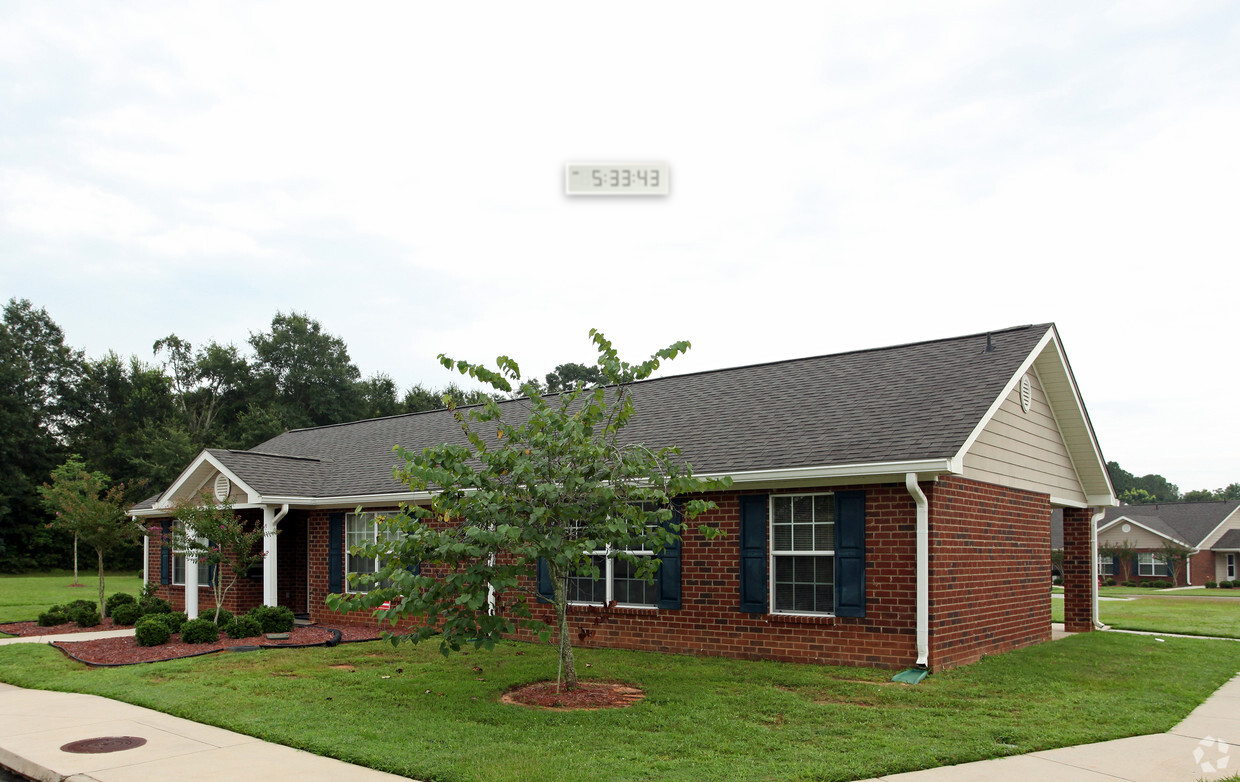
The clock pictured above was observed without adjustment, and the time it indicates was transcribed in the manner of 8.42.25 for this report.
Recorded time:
5.33.43
